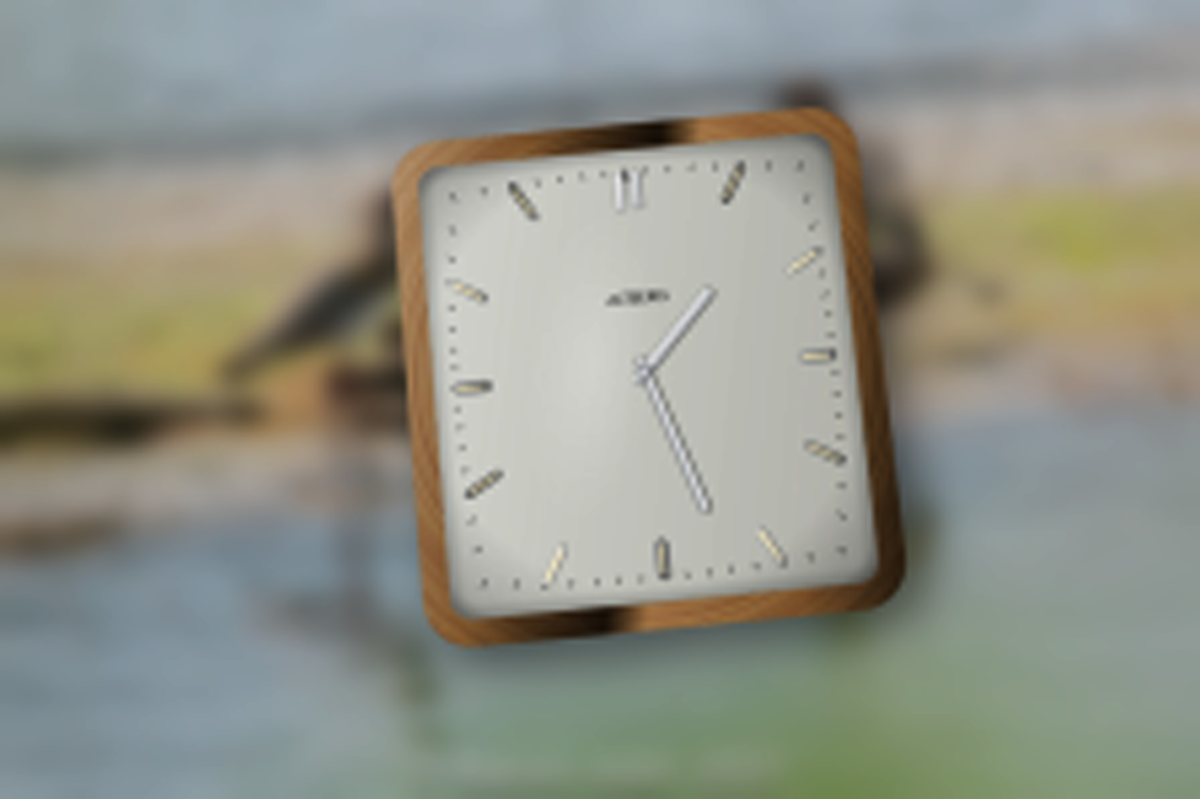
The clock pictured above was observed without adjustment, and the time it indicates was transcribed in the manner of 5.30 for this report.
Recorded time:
1.27
